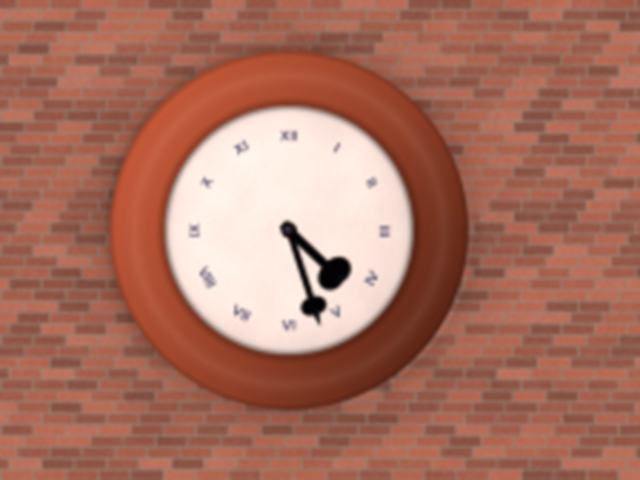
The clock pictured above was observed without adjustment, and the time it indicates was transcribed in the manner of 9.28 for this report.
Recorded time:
4.27
